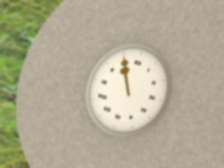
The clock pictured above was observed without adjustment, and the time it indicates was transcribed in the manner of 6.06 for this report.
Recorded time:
10.55
